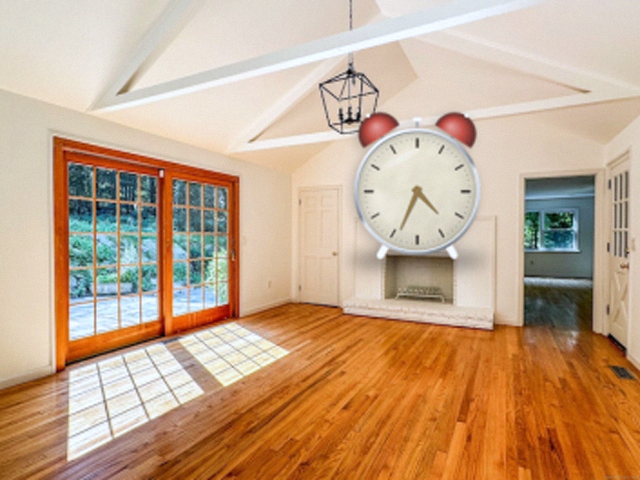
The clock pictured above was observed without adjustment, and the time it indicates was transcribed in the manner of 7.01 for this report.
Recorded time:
4.34
